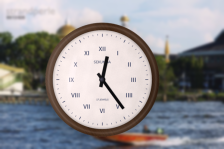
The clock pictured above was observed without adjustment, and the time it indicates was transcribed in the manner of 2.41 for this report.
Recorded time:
12.24
